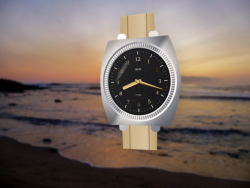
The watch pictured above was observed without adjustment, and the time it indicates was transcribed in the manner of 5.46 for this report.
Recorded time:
8.18
